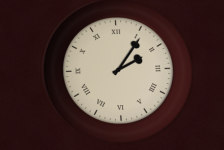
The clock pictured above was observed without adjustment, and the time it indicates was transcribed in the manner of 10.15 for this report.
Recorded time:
2.06
